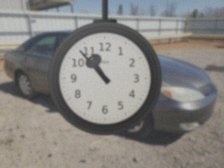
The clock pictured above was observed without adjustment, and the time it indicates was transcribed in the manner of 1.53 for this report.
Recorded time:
10.53
